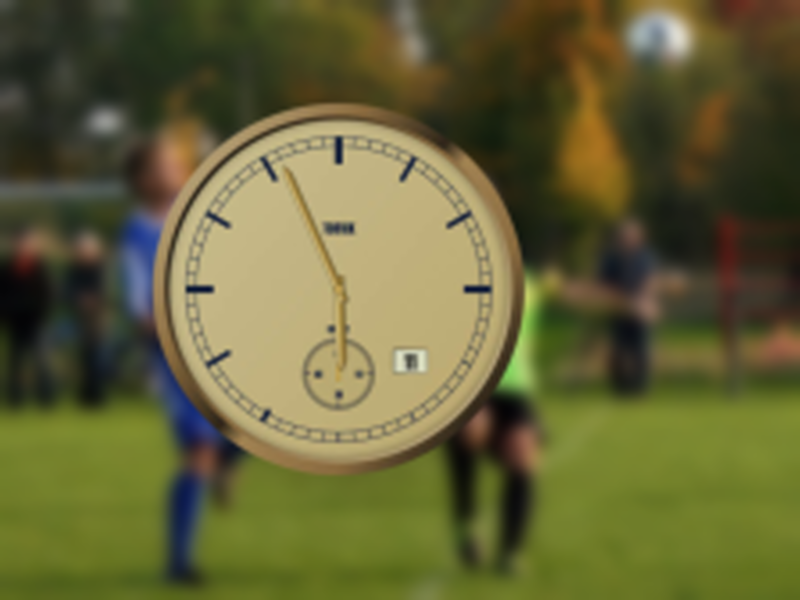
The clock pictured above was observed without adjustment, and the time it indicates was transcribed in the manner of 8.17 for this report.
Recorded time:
5.56
